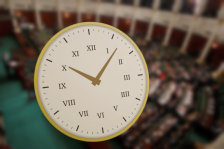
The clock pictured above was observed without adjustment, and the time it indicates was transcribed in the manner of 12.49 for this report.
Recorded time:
10.07
